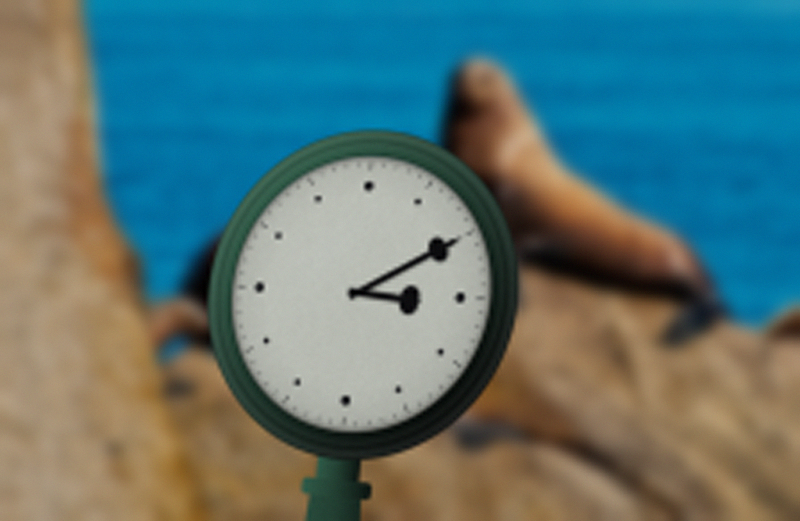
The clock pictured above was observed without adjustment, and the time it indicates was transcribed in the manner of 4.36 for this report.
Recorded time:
3.10
